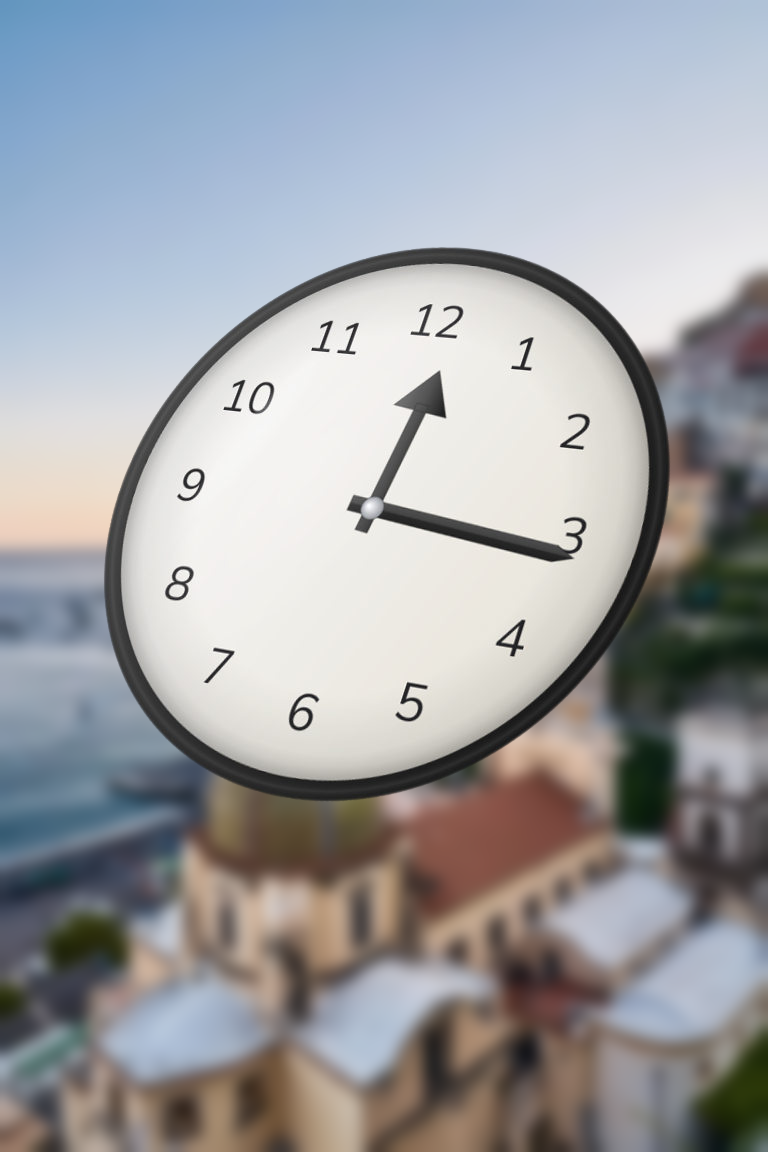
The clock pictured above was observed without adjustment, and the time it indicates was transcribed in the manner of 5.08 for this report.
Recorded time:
12.16
